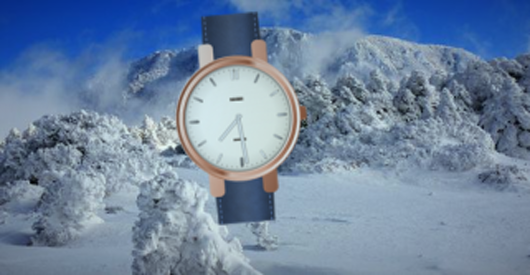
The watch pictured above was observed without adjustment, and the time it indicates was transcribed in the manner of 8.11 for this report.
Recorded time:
7.29
